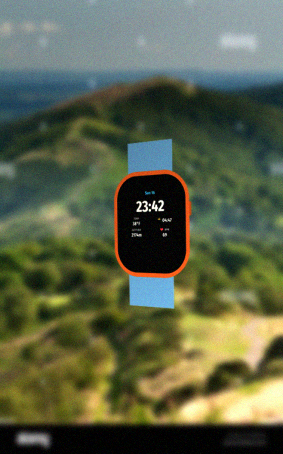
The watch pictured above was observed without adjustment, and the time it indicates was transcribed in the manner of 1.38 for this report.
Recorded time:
23.42
